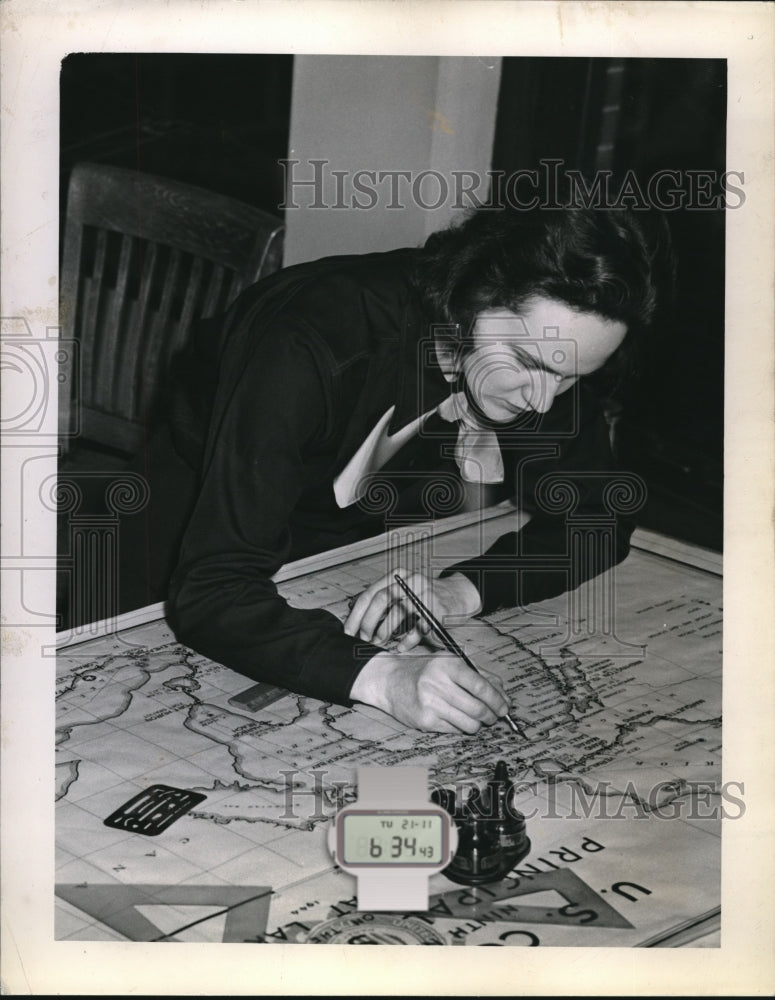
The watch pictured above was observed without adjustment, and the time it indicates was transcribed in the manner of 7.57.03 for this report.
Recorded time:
6.34.43
